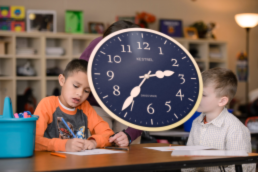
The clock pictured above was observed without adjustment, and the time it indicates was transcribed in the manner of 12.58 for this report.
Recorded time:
2.36
